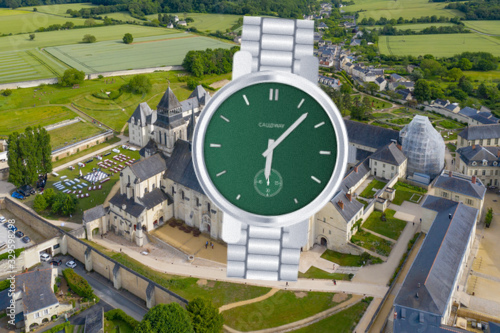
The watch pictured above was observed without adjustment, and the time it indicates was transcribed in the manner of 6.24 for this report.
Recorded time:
6.07
